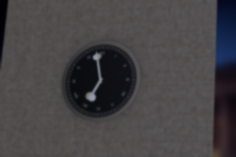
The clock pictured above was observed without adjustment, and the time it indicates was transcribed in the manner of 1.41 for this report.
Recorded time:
6.58
